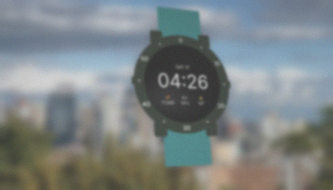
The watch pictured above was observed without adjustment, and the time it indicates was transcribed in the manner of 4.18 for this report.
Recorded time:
4.26
